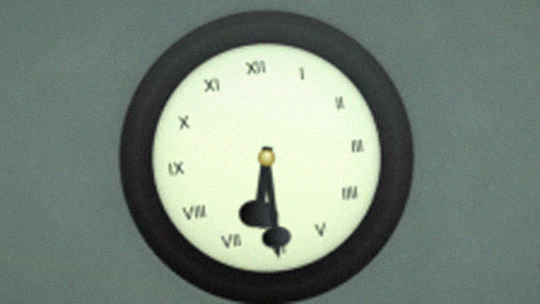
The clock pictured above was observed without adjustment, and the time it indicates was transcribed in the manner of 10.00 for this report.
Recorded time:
6.30
